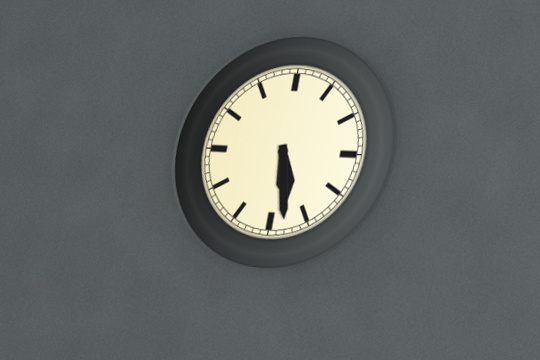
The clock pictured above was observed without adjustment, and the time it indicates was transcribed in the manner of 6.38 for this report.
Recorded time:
5.28
